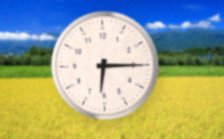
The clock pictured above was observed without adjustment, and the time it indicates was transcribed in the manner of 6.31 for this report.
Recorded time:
6.15
